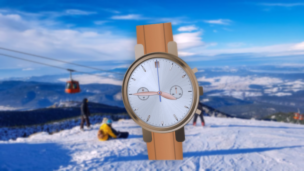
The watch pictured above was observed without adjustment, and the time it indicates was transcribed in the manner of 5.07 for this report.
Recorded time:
3.45
